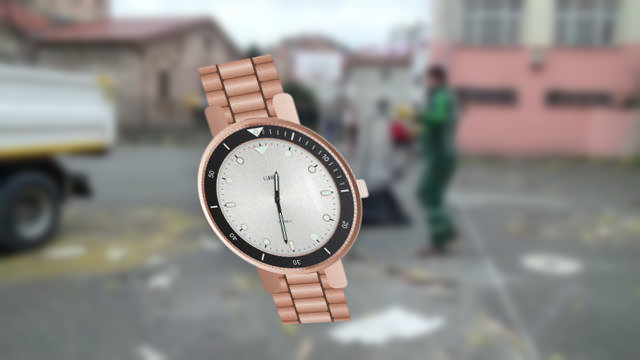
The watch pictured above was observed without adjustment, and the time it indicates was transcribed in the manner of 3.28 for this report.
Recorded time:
12.31
